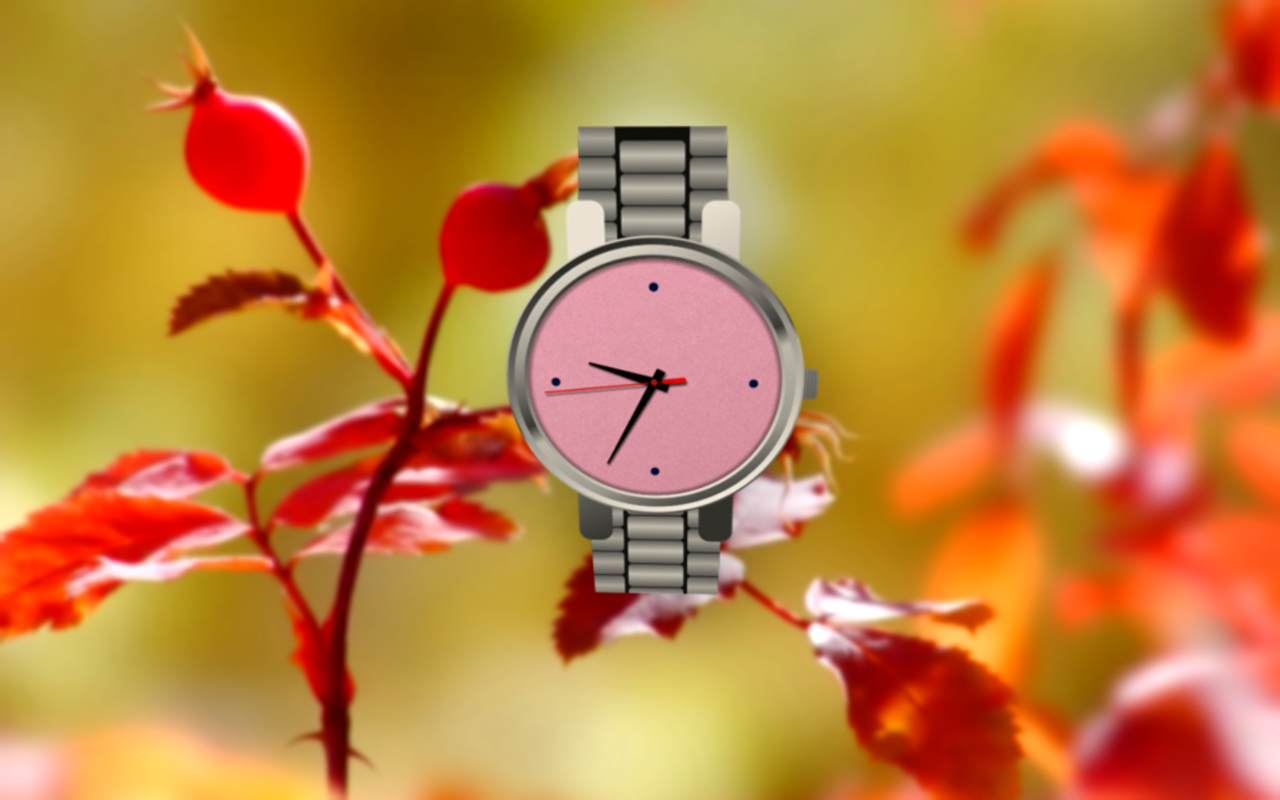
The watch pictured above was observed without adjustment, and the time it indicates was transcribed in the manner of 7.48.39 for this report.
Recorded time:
9.34.44
